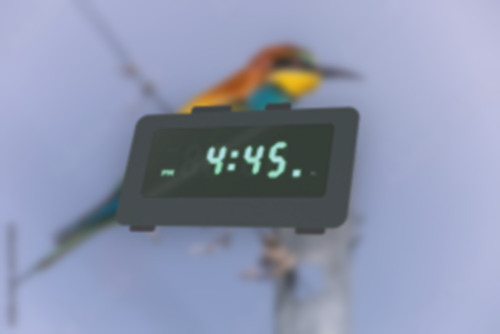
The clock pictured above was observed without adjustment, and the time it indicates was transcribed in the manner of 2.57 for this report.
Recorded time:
4.45
